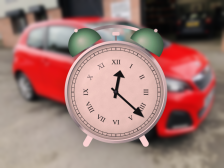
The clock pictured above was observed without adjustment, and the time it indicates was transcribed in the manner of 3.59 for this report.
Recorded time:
12.22
